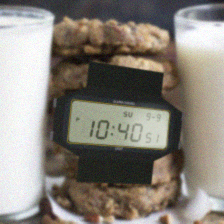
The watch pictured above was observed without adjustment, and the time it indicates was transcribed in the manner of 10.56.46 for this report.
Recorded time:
10.40.51
